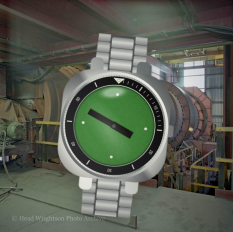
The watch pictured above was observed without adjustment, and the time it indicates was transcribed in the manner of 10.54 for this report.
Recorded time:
3.49
